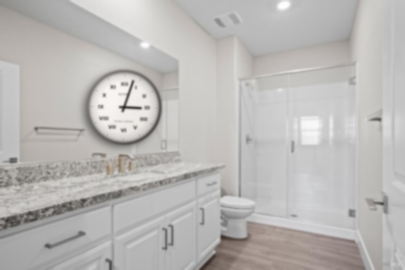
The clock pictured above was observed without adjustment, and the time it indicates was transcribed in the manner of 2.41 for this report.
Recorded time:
3.03
